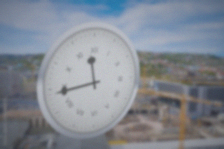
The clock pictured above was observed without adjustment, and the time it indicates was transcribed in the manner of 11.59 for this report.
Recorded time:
11.44
